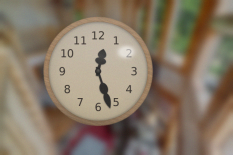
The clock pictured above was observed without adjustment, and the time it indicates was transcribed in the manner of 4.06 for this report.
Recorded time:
12.27
